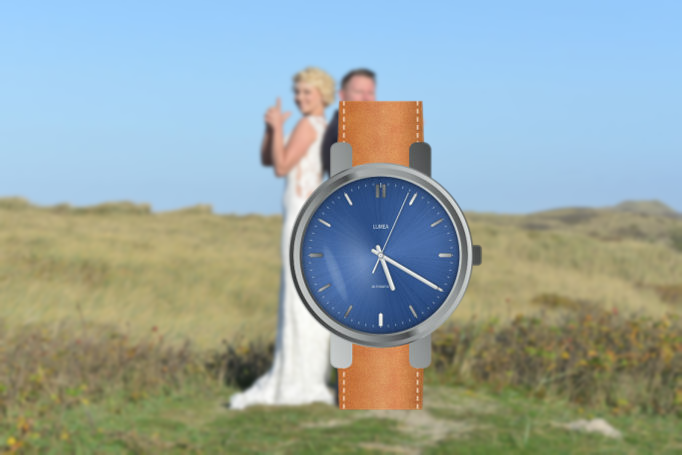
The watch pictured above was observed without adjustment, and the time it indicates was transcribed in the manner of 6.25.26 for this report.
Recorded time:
5.20.04
